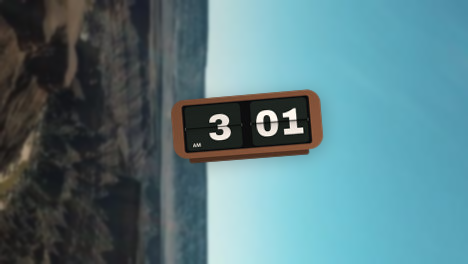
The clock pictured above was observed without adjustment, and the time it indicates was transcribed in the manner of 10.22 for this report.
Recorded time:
3.01
